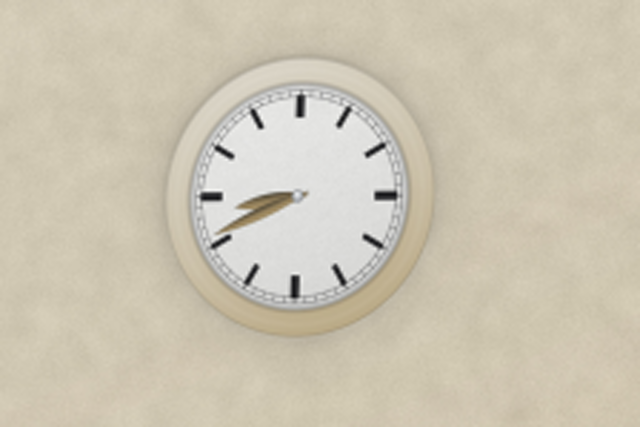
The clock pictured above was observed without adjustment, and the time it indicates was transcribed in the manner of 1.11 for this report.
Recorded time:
8.41
